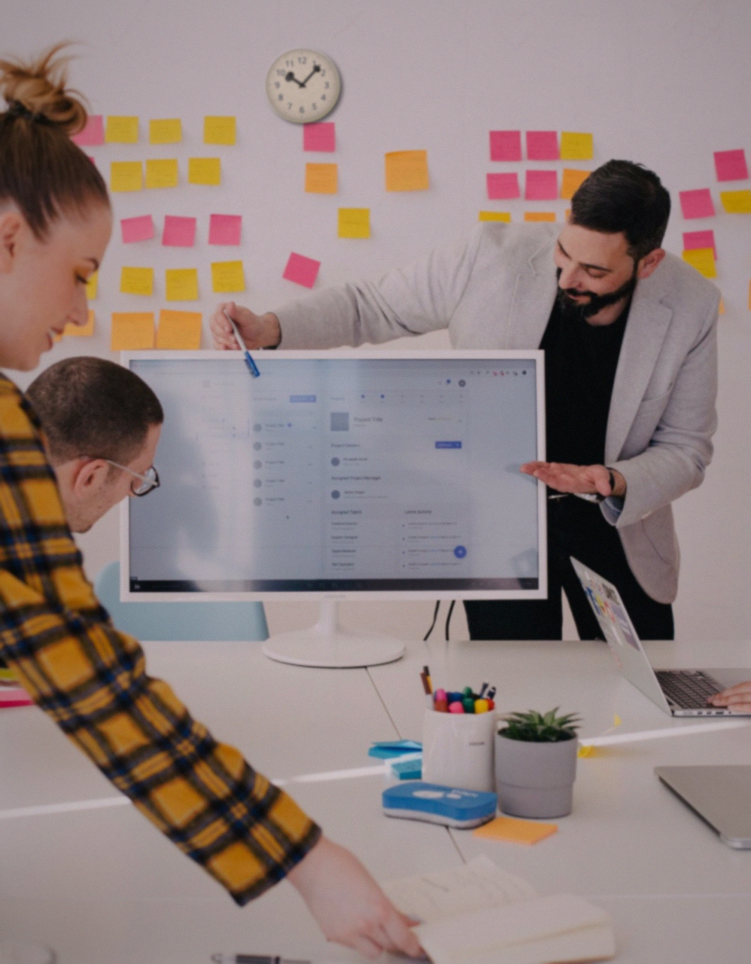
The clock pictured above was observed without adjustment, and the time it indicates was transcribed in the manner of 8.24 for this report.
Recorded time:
10.07
